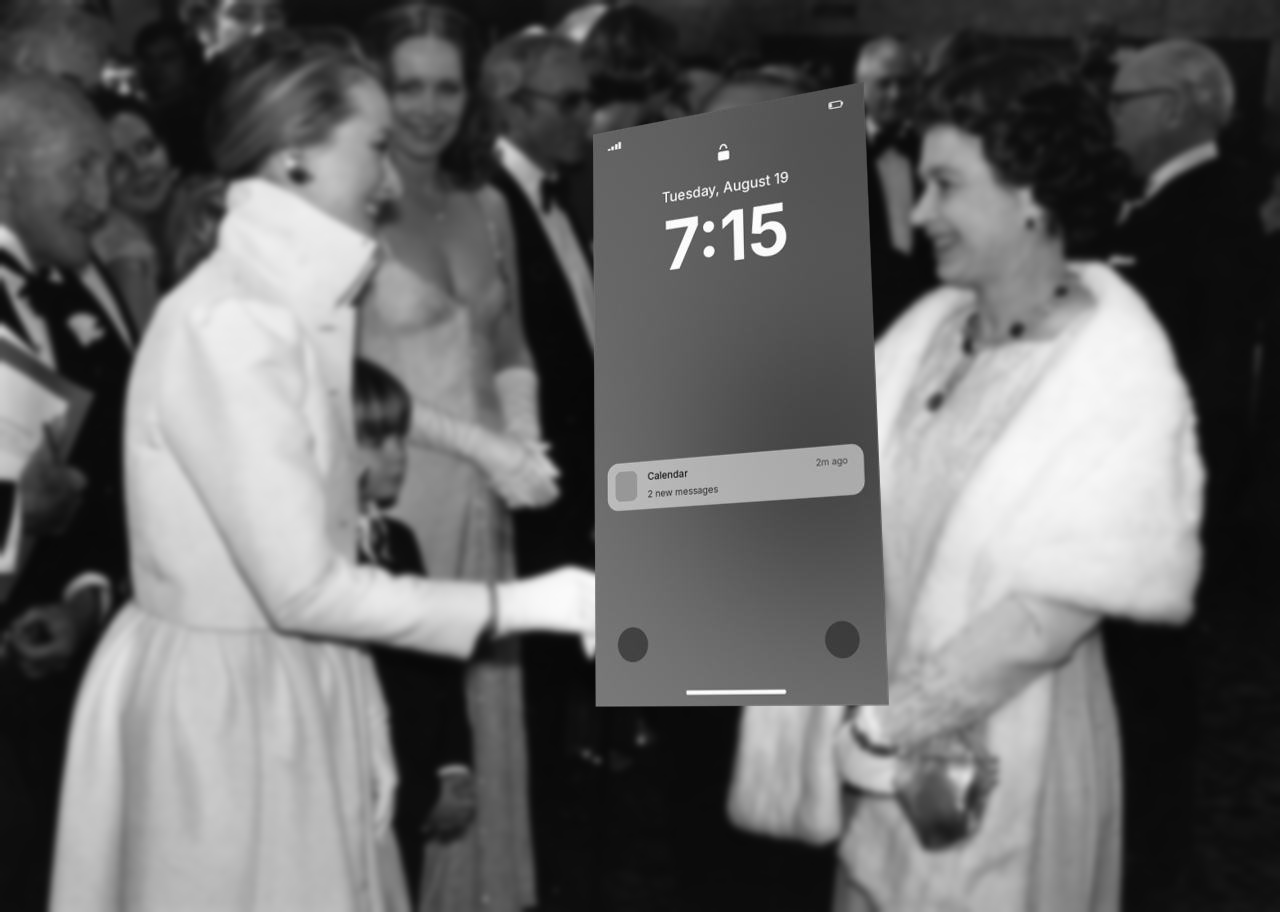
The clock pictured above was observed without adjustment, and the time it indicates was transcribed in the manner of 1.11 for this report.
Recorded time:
7.15
